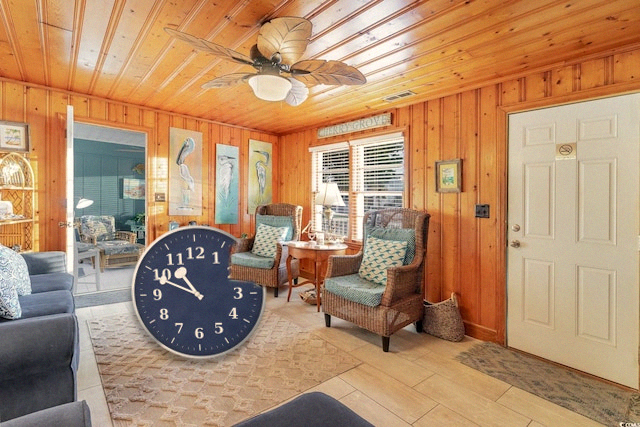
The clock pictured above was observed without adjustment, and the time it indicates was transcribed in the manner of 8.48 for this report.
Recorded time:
10.49
